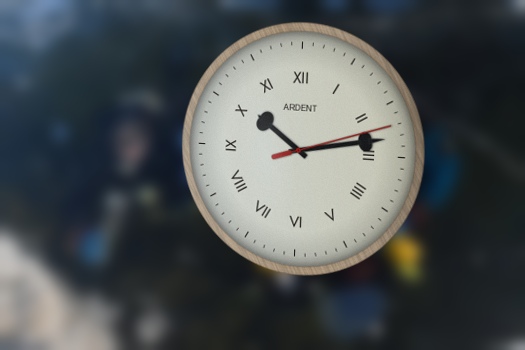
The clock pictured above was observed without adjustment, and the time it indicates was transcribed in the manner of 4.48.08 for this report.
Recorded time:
10.13.12
